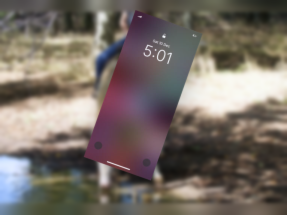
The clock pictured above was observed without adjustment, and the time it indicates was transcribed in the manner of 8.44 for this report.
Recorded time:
5.01
